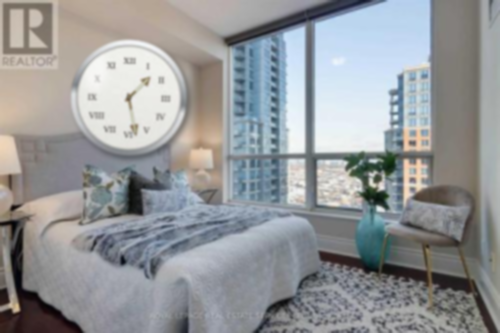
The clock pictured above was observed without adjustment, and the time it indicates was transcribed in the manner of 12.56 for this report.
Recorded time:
1.28
